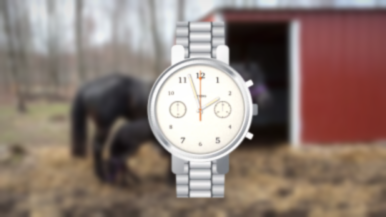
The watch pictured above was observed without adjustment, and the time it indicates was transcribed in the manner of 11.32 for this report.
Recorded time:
1.57
